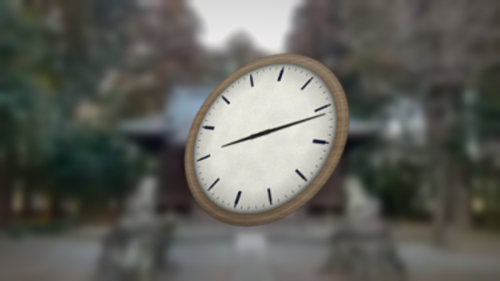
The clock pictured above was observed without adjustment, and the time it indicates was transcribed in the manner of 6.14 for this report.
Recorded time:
8.11
